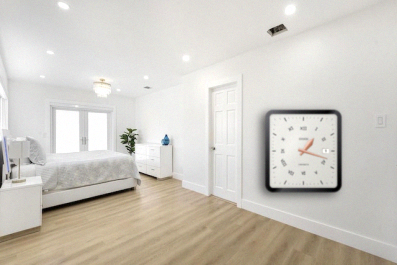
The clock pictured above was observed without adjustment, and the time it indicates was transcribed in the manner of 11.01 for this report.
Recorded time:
1.18
